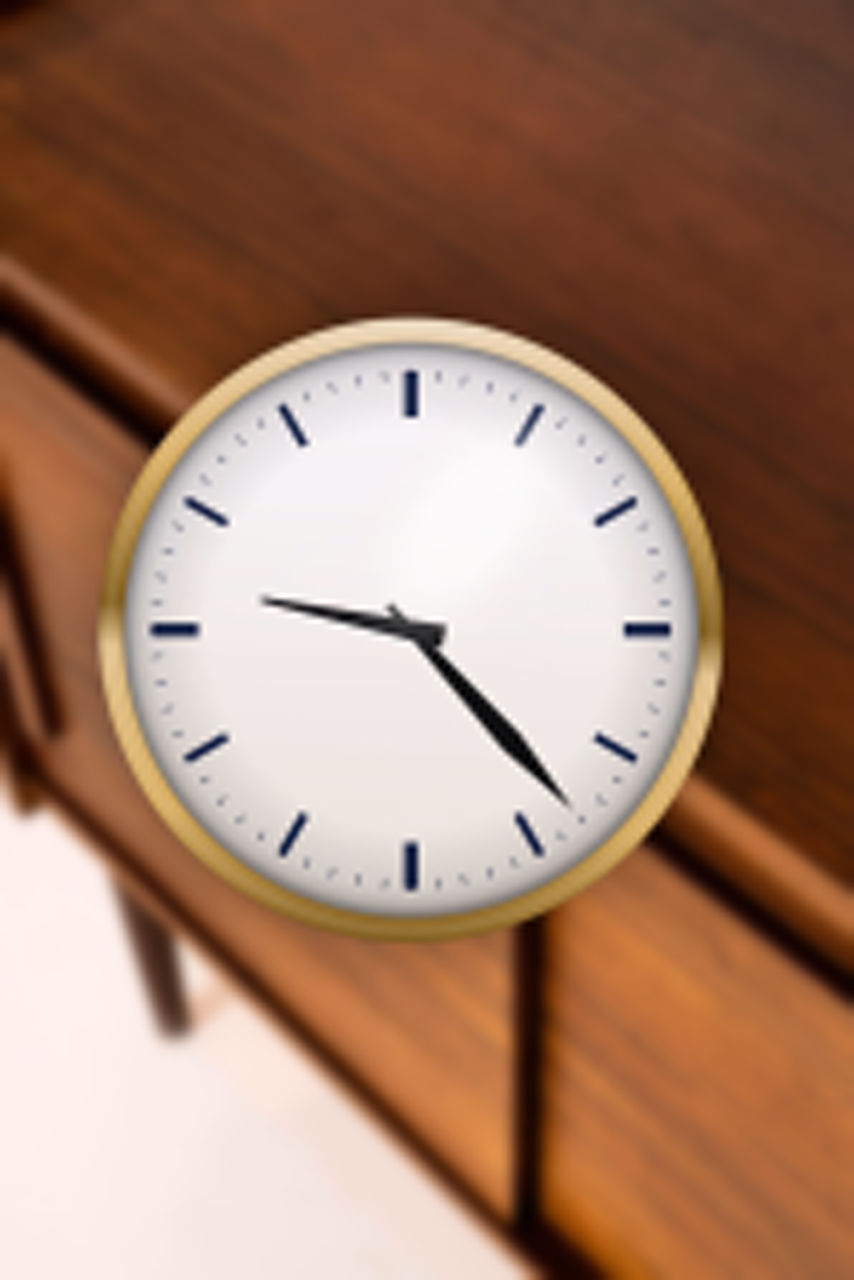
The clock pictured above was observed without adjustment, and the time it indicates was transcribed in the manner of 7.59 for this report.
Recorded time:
9.23
